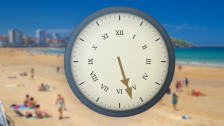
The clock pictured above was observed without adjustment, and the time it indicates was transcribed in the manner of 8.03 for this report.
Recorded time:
5.27
